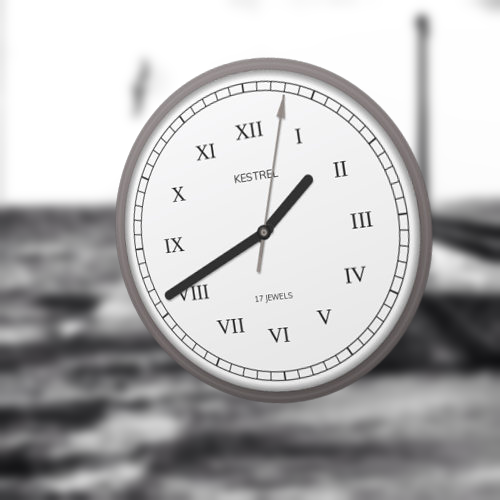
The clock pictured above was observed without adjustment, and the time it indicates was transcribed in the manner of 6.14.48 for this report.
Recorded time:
1.41.03
